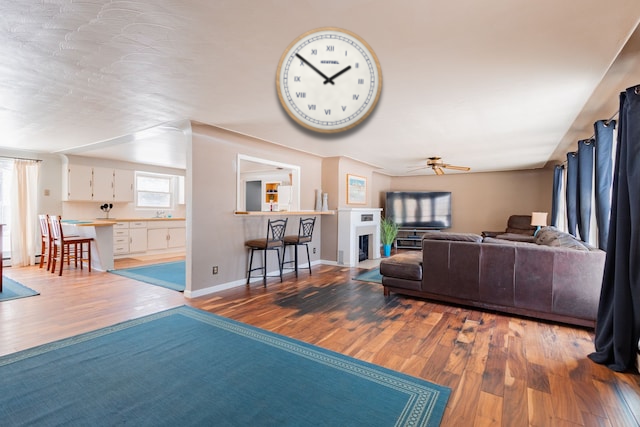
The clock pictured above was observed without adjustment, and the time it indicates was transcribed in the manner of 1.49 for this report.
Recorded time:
1.51
